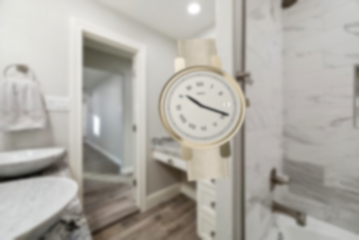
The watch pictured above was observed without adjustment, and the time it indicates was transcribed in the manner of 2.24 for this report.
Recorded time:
10.19
